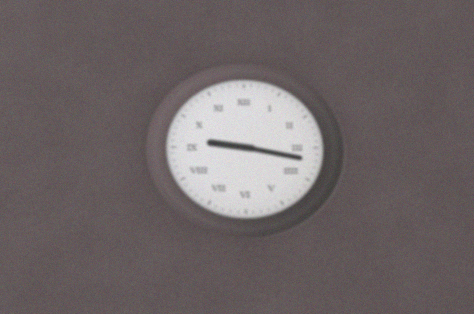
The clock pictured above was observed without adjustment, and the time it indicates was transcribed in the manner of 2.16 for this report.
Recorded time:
9.17
